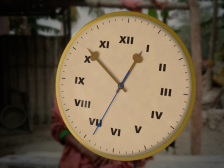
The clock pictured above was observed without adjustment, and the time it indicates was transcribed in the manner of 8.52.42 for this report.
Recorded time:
12.51.34
